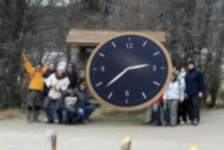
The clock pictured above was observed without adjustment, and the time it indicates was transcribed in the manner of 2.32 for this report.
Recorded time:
2.38
